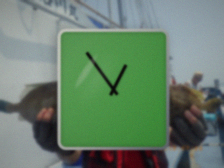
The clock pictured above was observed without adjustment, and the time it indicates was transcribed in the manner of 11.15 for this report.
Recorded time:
12.54
